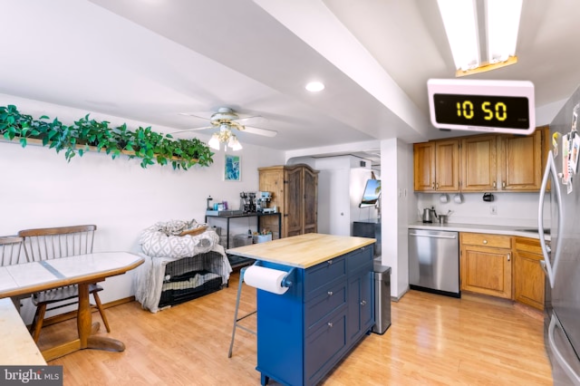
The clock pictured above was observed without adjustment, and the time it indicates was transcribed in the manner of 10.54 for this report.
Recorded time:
10.50
